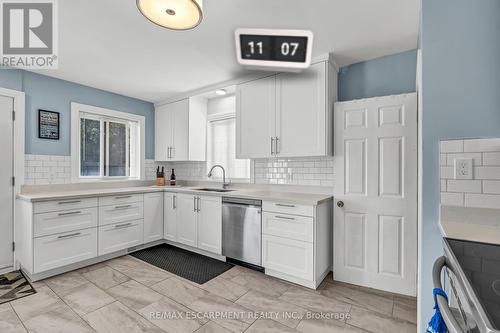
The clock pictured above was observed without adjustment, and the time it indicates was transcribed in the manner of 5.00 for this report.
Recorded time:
11.07
